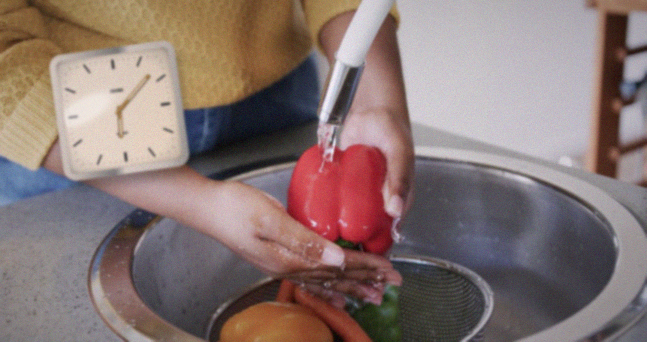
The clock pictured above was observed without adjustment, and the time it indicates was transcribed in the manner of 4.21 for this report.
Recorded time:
6.08
